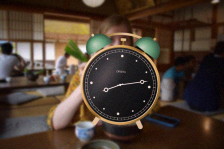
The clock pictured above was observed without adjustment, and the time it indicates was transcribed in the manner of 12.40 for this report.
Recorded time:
8.13
